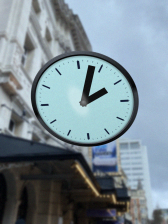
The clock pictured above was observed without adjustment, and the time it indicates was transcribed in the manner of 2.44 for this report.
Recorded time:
2.03
